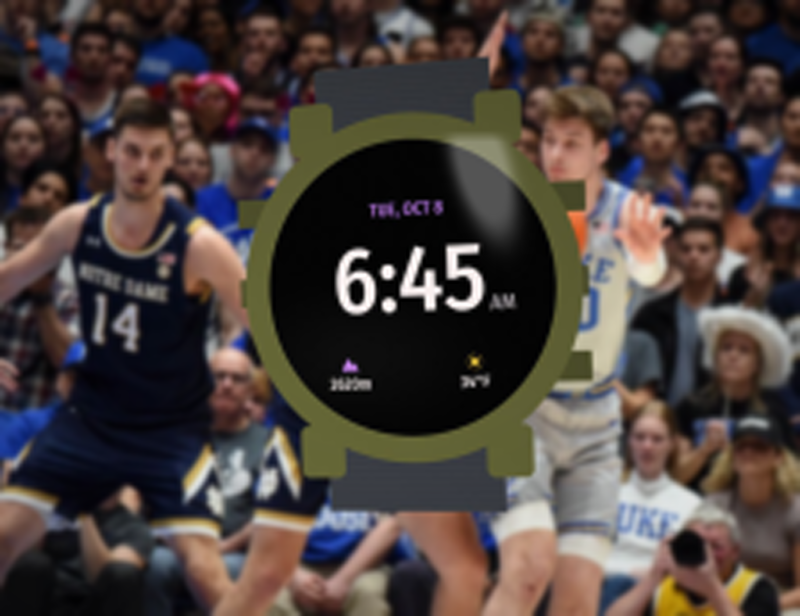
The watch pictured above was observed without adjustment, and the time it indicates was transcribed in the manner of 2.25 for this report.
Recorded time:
6.45
